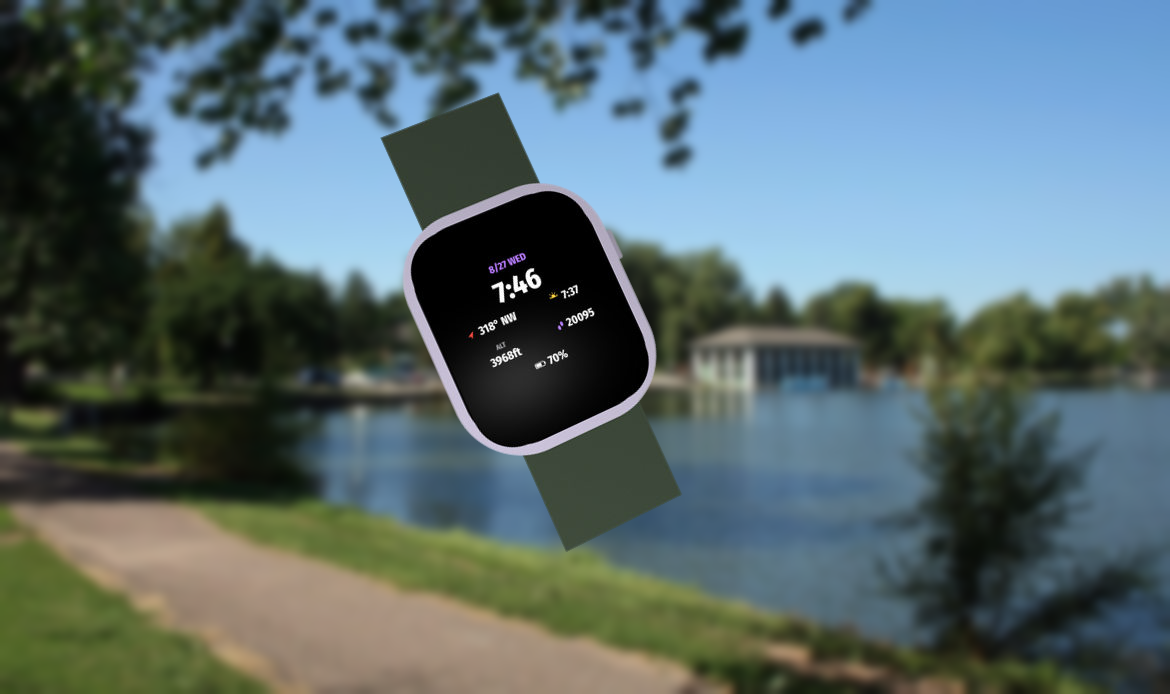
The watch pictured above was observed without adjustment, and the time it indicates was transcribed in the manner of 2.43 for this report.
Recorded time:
7.46
